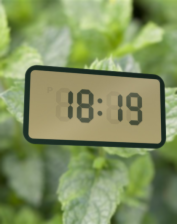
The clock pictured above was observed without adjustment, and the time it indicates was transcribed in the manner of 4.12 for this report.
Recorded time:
18.19
